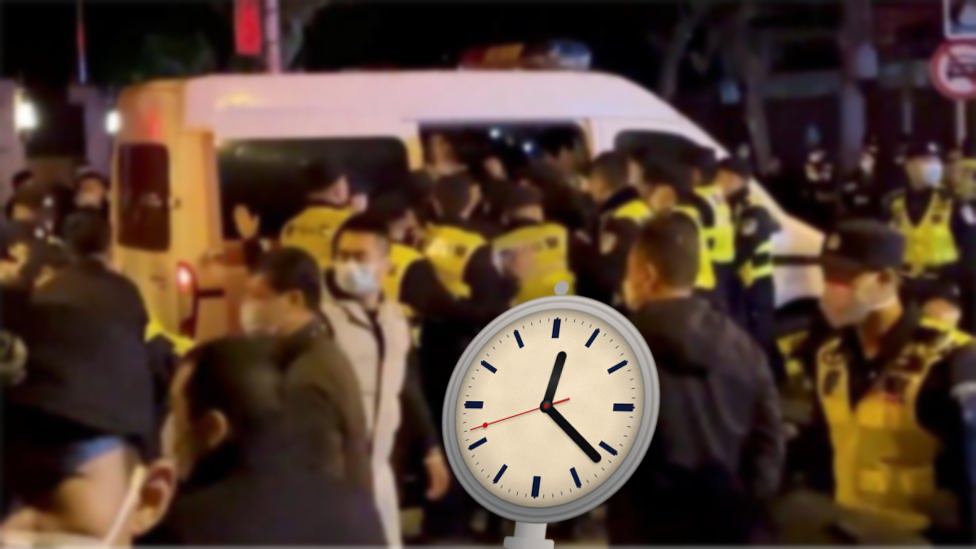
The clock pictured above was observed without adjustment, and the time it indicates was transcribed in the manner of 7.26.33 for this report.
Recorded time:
12.21.42
